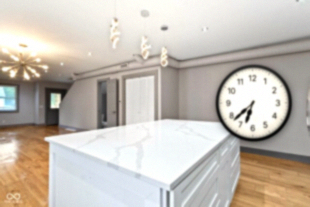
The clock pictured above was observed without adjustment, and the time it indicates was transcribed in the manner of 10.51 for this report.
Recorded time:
6.38
